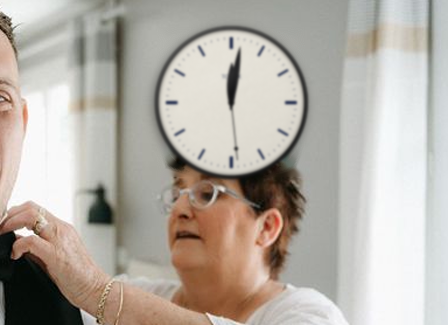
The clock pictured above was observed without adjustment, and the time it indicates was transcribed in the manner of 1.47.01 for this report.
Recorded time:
12.01.29
